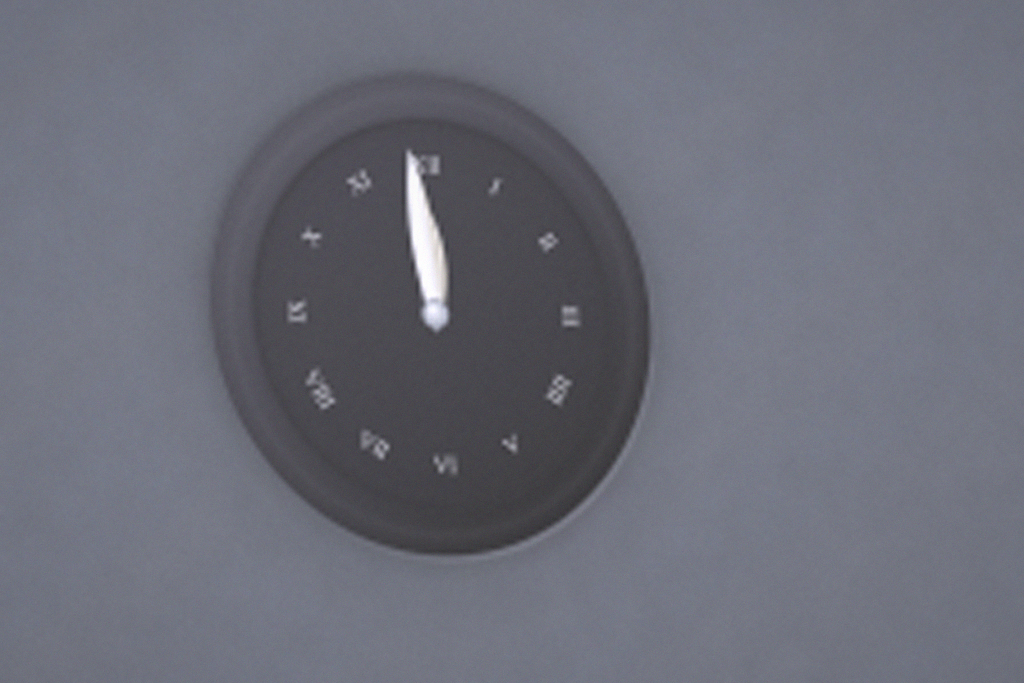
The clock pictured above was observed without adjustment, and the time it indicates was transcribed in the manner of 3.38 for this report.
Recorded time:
11.59
